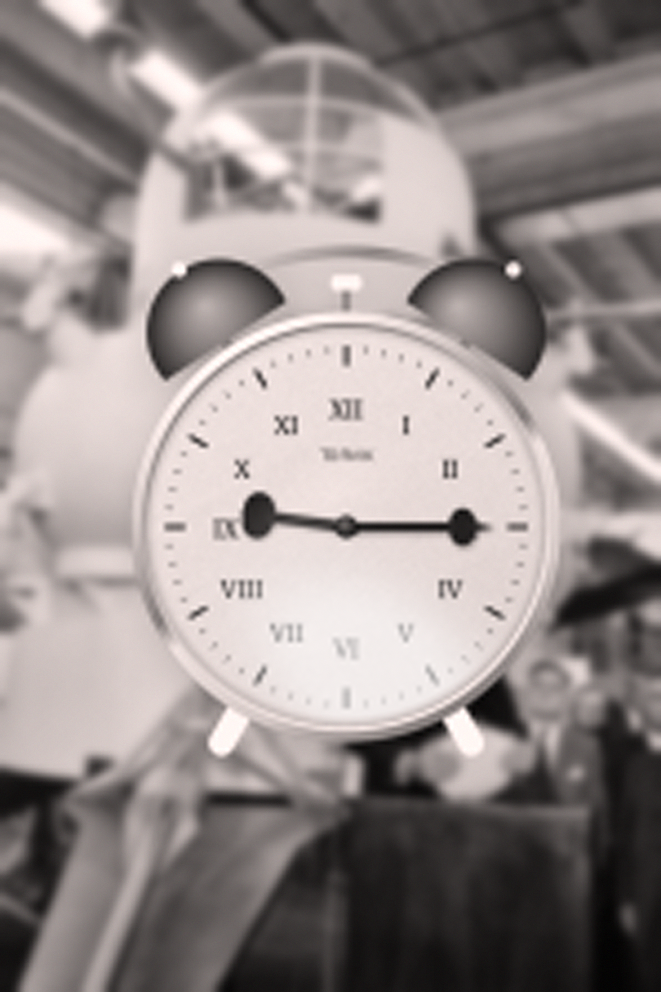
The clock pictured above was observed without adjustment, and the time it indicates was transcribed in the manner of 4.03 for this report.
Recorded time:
9.15
